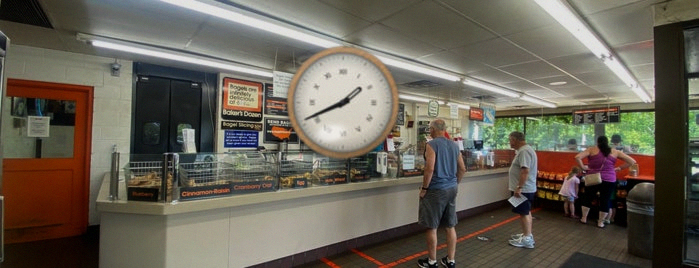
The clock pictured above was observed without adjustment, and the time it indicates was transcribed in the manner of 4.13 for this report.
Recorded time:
1.41
